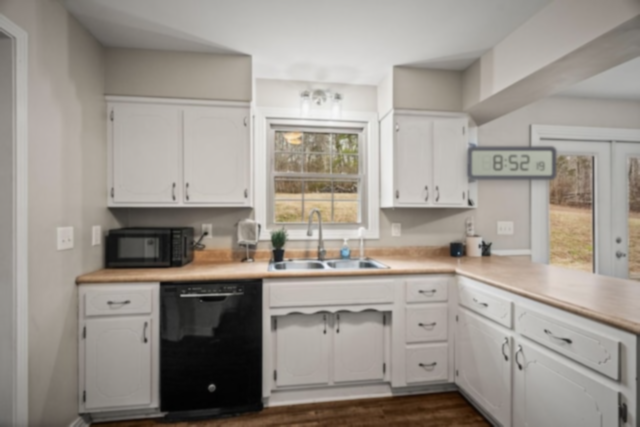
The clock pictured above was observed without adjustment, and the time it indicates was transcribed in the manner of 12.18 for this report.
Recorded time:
8.52
